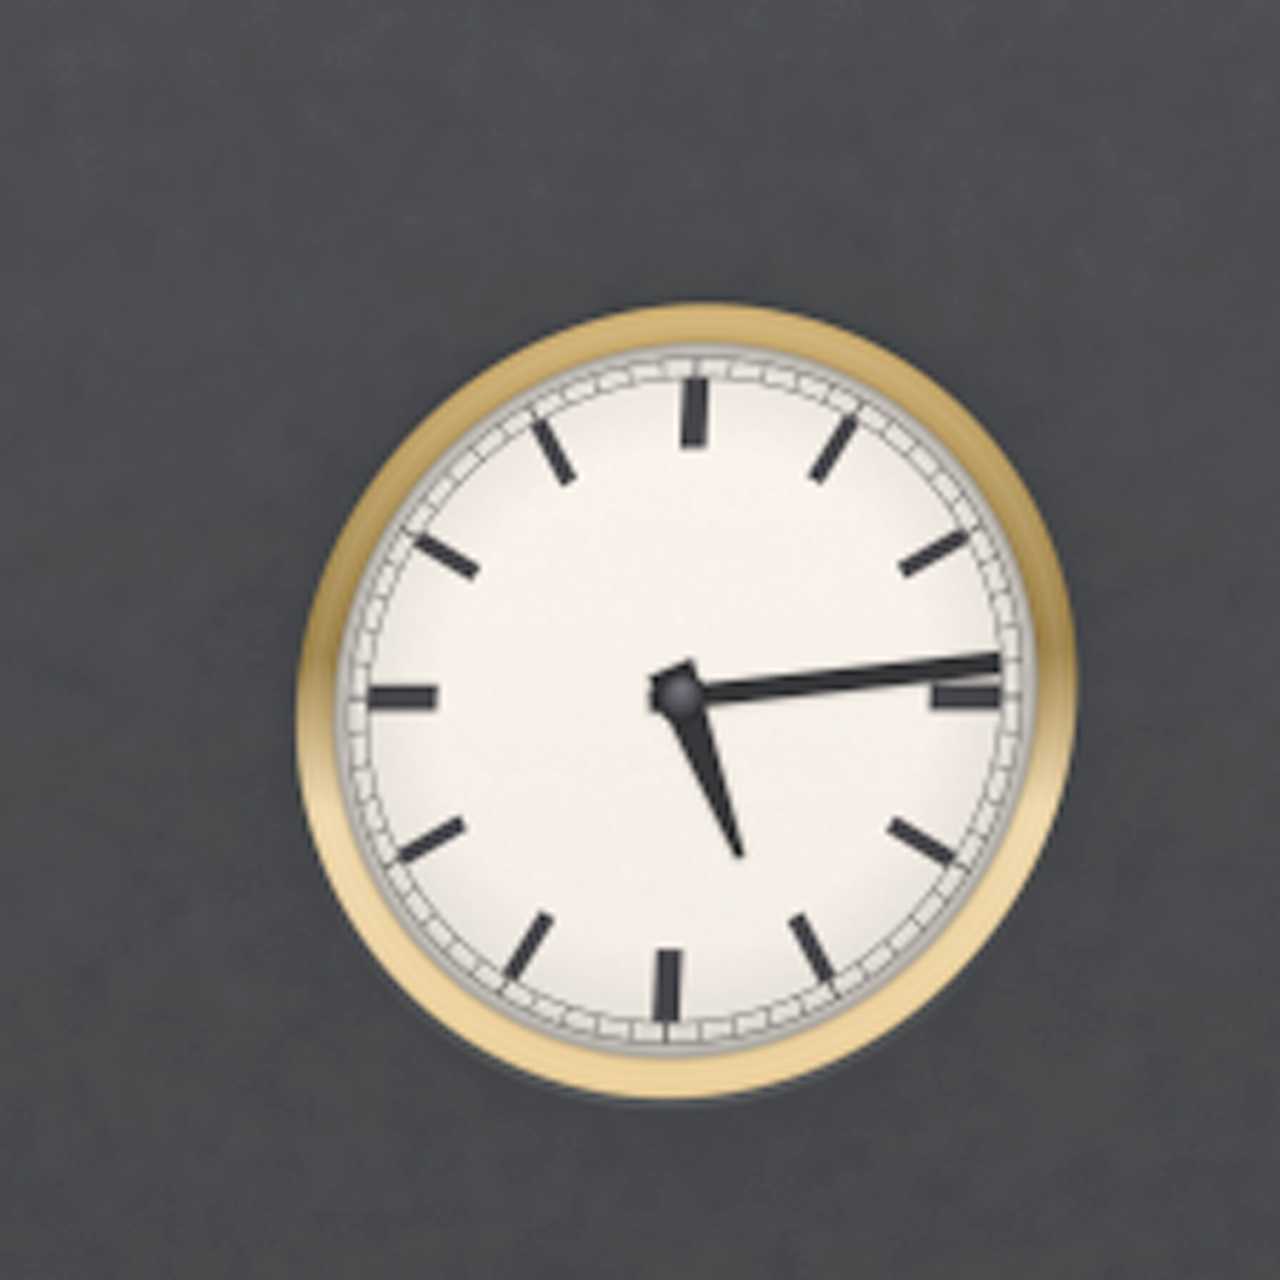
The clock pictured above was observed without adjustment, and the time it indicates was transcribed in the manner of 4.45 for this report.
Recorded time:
5.14
